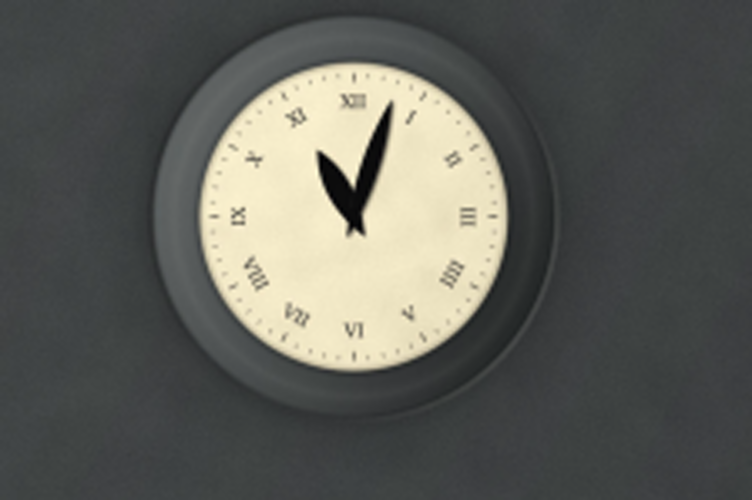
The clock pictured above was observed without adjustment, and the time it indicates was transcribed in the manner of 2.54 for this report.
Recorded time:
11.03
